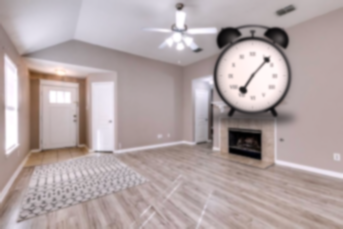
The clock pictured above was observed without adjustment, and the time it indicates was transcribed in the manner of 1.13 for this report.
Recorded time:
7.07
